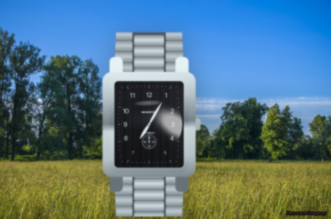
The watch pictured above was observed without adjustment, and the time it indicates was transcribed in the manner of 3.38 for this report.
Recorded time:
7.05
